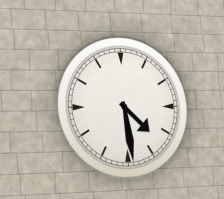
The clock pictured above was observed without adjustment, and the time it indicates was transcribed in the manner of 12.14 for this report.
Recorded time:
4.29
